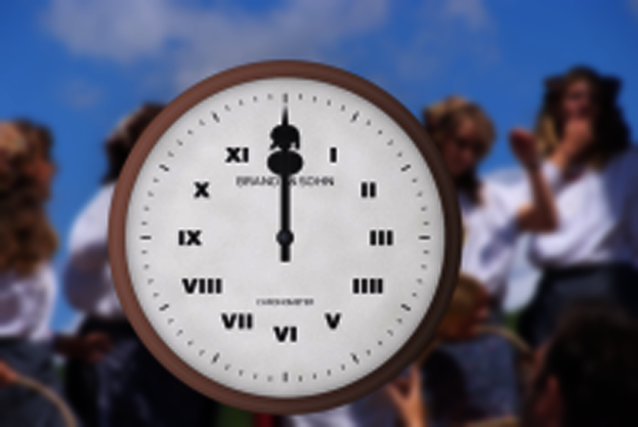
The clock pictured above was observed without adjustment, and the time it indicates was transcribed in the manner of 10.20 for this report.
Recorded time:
12.00
